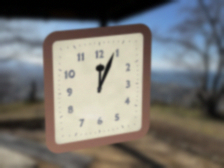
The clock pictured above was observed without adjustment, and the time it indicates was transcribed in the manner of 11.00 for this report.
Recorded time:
12.04
